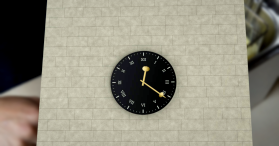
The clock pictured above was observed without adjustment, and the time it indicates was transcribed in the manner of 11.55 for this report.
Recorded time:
12.21
